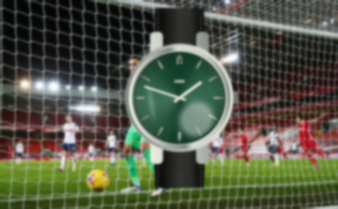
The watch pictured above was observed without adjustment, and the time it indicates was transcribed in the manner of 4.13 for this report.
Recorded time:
1.48
